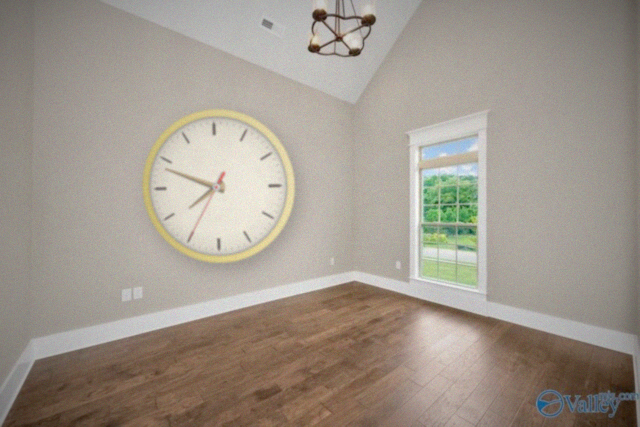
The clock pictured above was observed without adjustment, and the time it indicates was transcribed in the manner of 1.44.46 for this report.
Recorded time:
7.48.35
